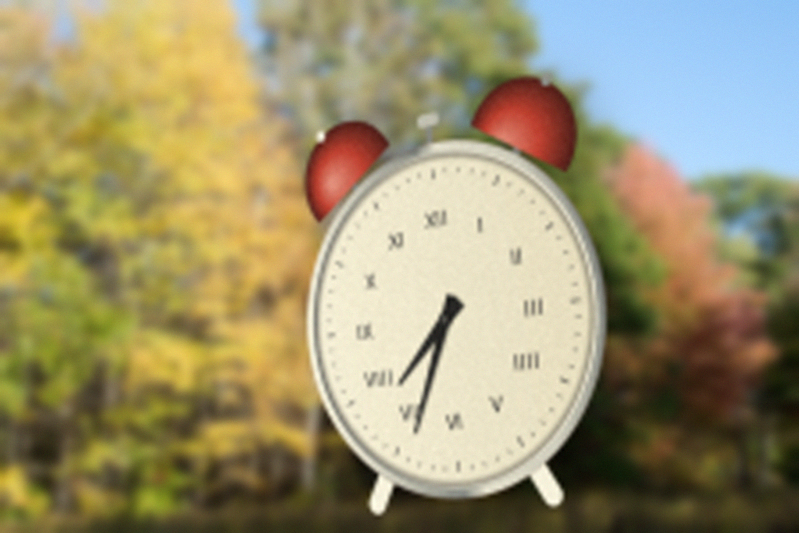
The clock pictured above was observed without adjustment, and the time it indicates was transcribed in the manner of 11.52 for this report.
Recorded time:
7.34
